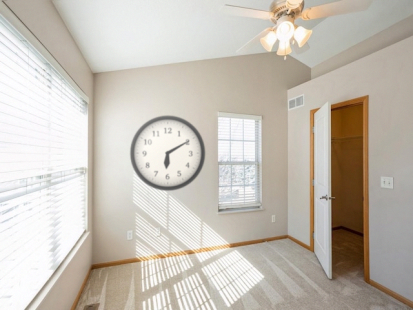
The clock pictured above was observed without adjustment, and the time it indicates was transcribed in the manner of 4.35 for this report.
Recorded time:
6.10
